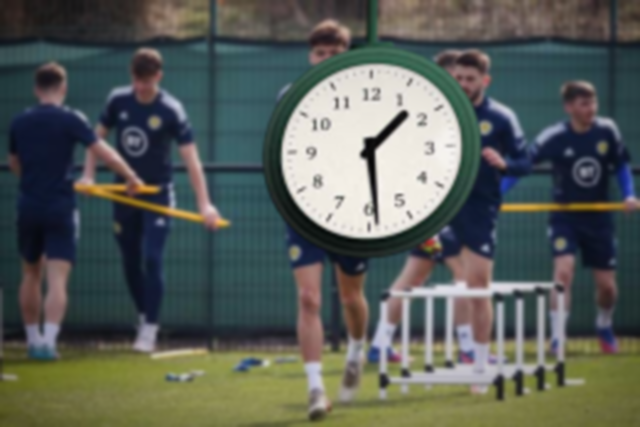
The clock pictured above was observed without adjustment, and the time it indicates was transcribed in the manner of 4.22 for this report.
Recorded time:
1.29
